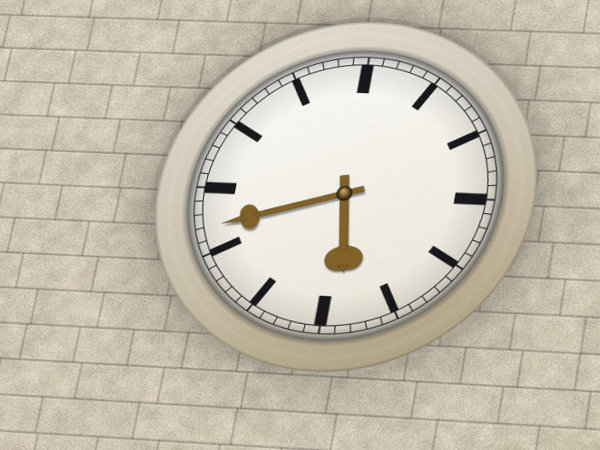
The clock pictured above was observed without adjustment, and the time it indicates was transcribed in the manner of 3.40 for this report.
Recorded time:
5.42
